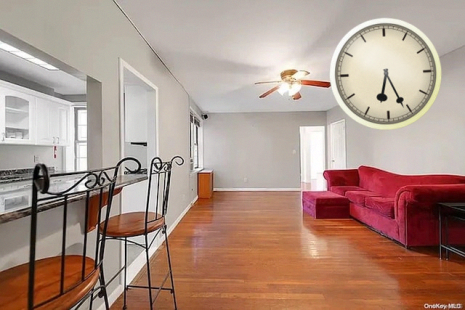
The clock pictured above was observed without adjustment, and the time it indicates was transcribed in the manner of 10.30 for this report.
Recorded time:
6.26
